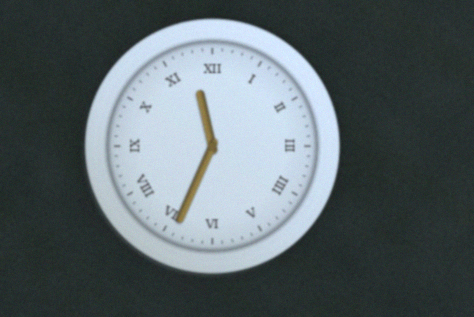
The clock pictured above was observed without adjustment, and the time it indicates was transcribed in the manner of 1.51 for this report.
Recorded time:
11.34
